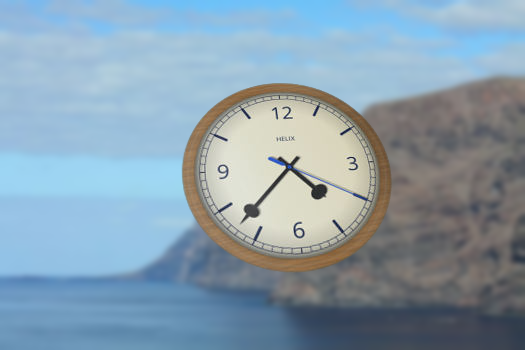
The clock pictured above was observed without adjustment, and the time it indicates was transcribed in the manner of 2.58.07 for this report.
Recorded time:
4.37.20
